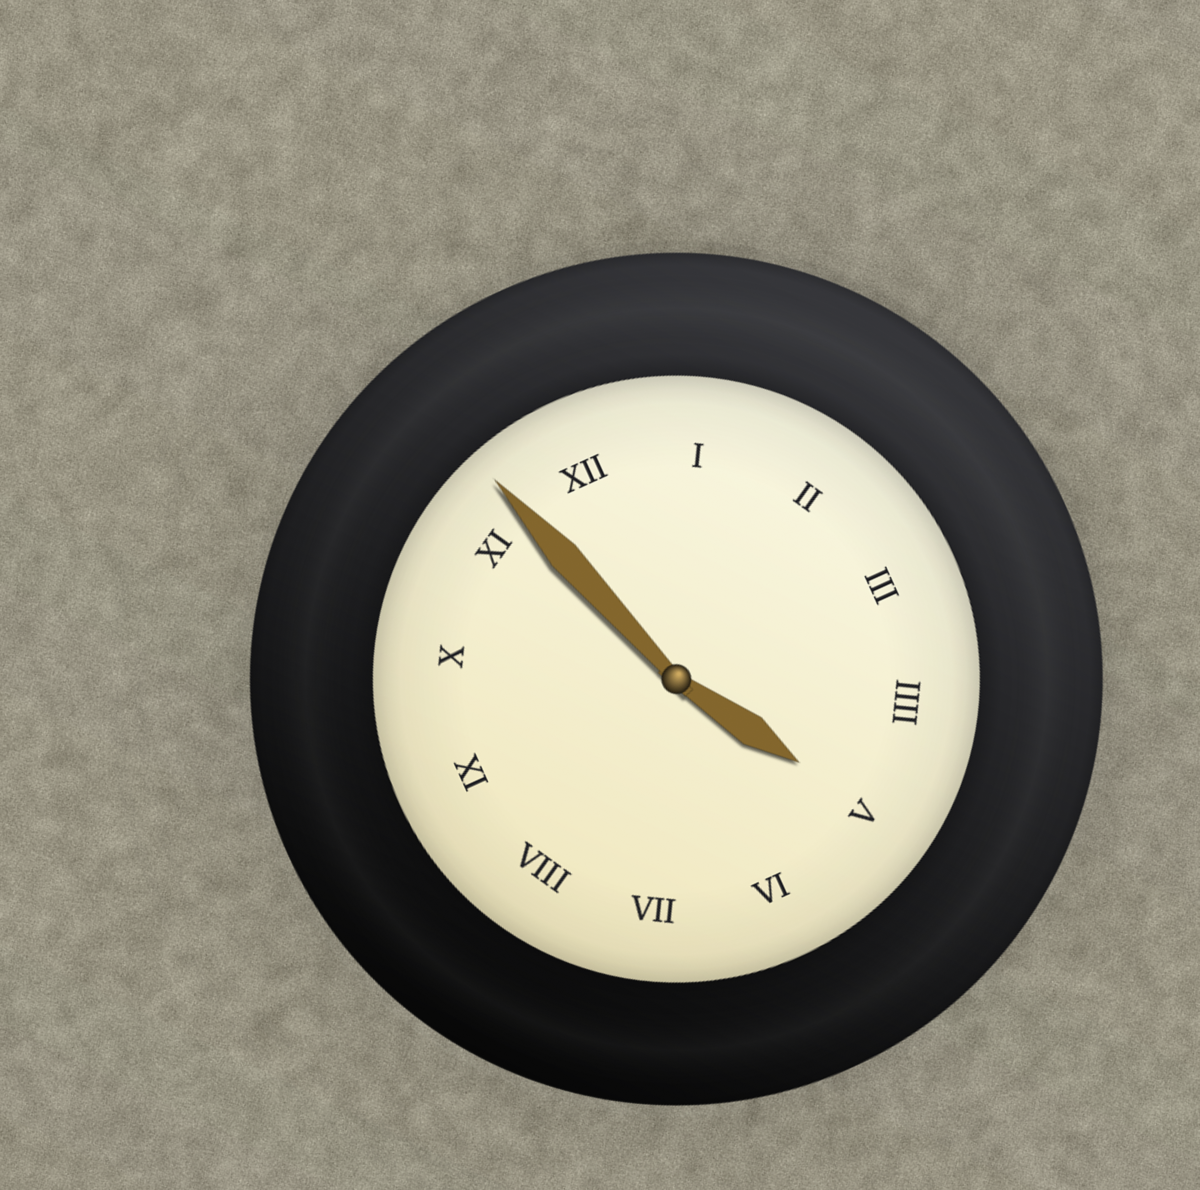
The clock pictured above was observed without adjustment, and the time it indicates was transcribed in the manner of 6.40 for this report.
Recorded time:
4.57
